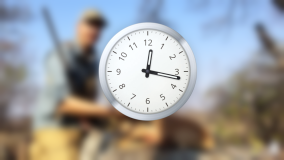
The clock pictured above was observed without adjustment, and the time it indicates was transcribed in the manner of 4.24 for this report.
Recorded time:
12.17
